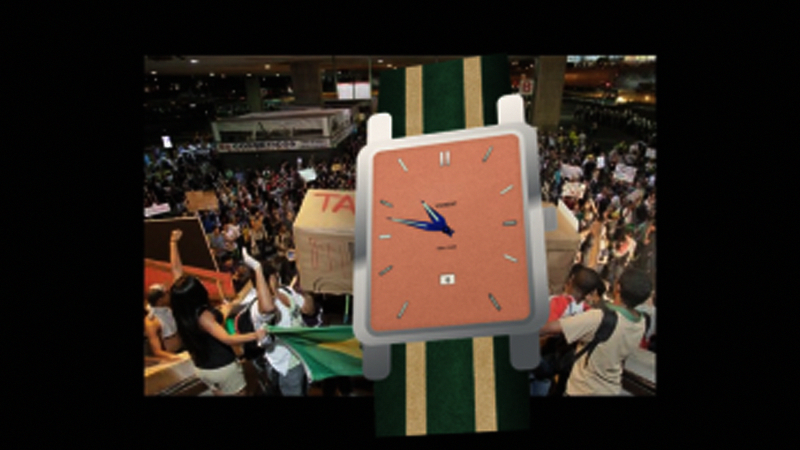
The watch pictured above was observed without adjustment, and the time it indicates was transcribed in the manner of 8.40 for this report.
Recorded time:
10.48
